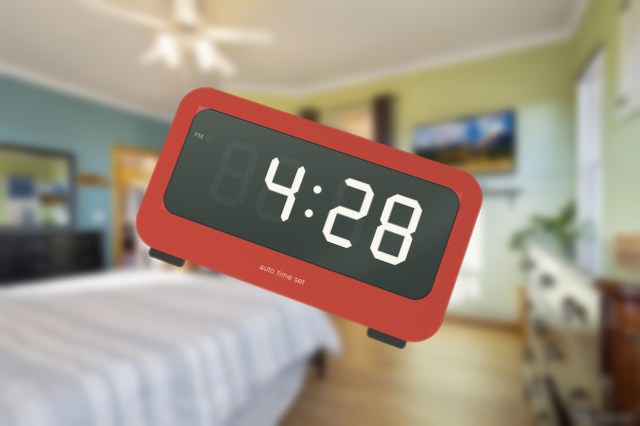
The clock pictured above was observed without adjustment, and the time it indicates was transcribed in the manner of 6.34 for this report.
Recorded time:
4.28
